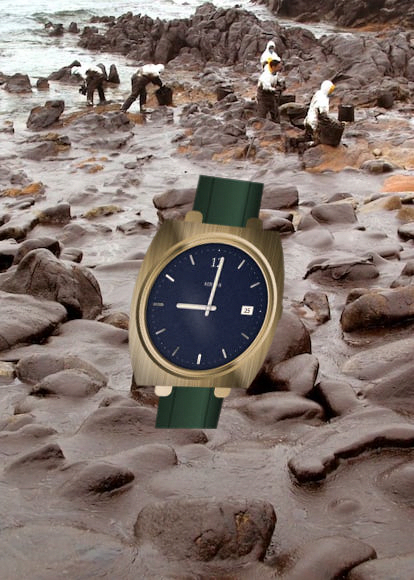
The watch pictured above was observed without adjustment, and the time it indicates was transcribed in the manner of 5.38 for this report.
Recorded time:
9.01
